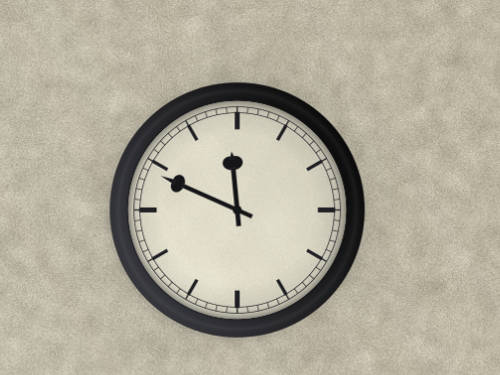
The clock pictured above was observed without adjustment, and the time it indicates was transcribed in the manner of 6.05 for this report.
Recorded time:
11.49
